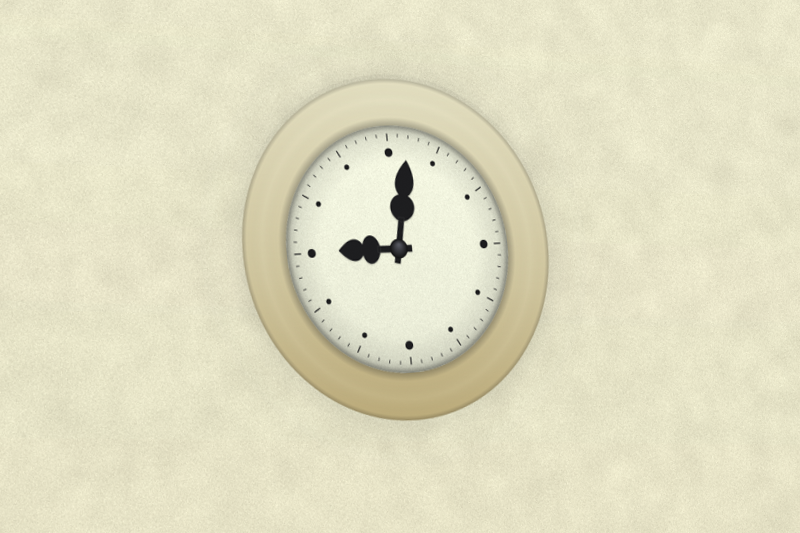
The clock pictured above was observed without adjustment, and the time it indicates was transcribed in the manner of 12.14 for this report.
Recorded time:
9.02
